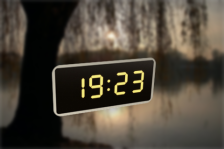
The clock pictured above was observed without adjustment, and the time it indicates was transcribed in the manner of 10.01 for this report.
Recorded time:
19.23
